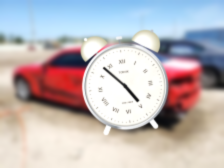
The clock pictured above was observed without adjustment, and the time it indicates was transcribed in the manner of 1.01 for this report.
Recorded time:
4.53
